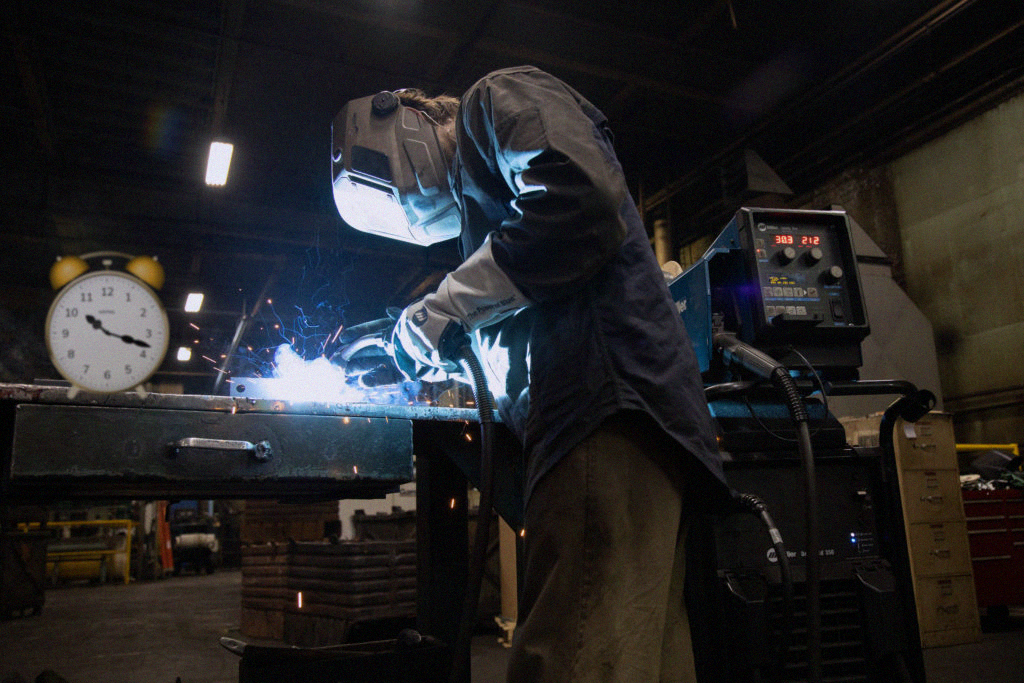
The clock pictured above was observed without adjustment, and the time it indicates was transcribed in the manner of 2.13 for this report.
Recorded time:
10.18
